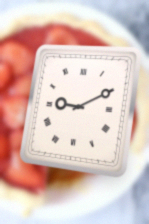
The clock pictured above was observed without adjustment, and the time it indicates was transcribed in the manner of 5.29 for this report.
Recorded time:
9.10
